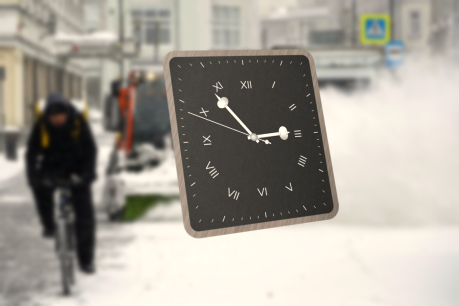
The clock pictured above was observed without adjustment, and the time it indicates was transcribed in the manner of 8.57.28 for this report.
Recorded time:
2.53.49
